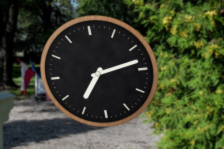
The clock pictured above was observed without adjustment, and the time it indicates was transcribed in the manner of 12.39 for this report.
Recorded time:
7.13
